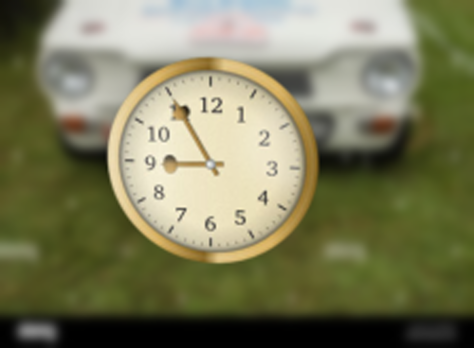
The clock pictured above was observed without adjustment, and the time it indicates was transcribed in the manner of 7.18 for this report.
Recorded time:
8.55
